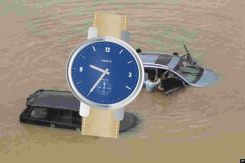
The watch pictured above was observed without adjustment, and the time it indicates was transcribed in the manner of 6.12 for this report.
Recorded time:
9.35
